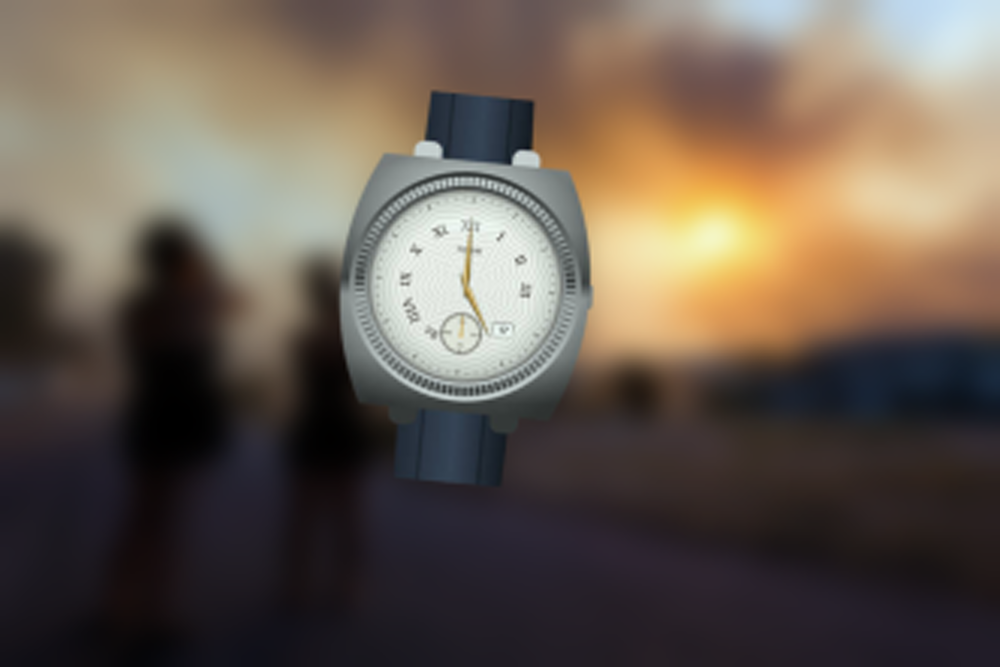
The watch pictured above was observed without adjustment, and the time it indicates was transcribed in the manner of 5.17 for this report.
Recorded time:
5.00
